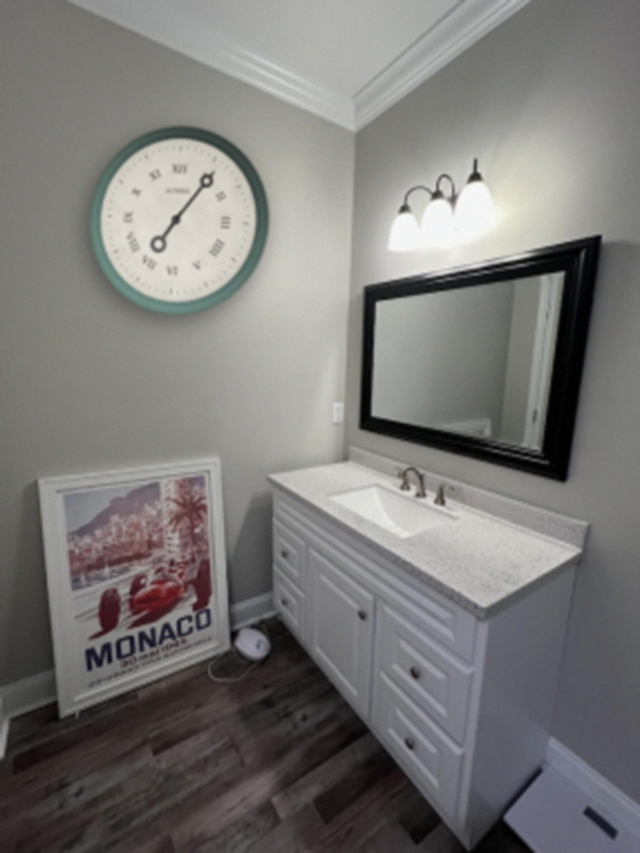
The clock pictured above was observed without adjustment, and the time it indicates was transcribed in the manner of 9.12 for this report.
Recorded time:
7.06
